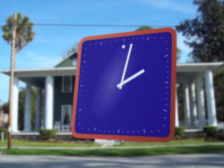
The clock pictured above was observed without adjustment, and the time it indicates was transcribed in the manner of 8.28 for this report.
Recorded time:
2.02
